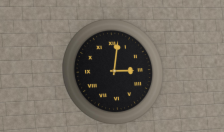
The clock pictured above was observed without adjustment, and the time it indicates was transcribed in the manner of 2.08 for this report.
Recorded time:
3.02
